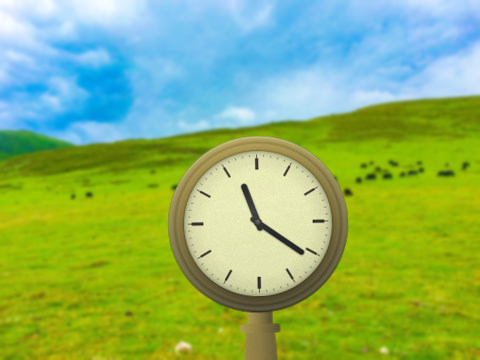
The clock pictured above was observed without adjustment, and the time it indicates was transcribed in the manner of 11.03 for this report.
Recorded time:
11.21
